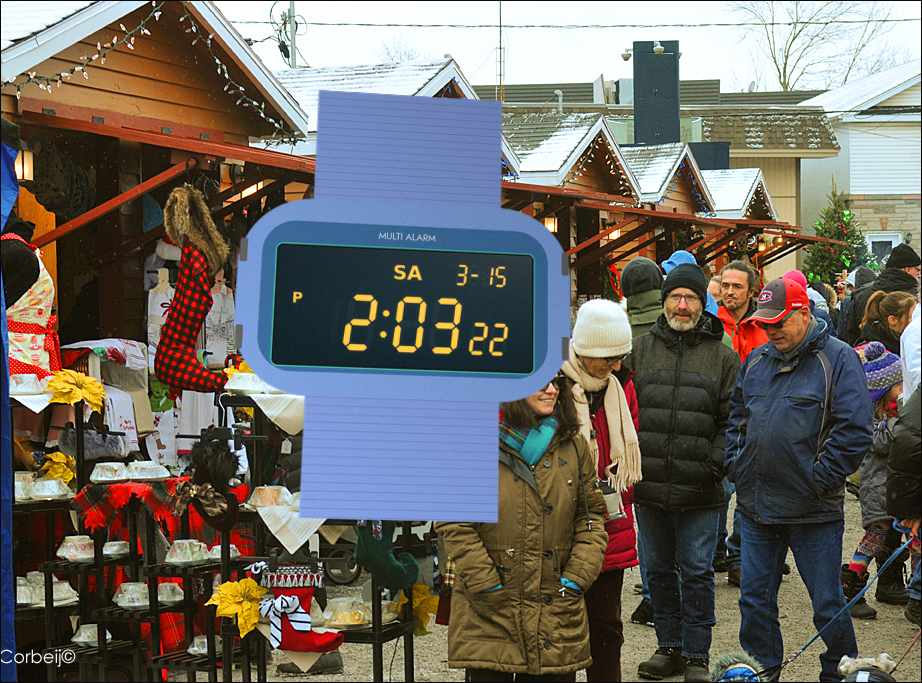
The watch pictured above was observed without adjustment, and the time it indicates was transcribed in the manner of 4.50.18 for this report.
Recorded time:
2.03.22
